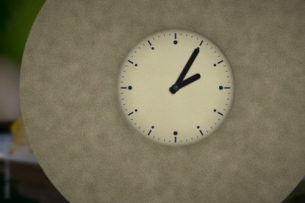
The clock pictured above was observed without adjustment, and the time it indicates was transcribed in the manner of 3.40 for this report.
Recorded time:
2.05
